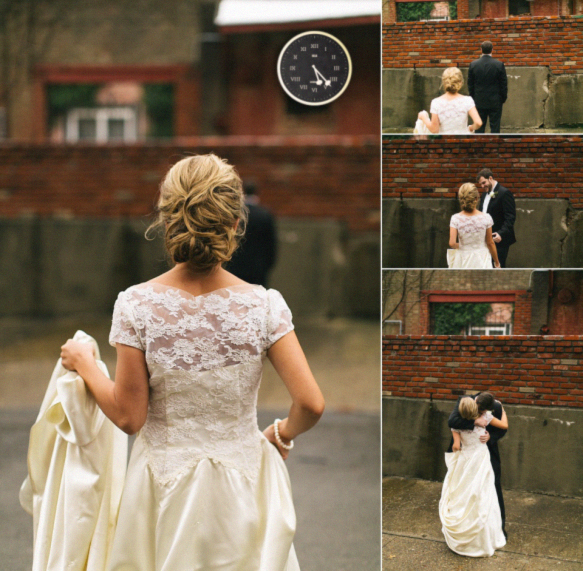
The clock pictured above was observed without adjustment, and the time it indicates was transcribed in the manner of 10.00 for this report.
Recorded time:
5.23
